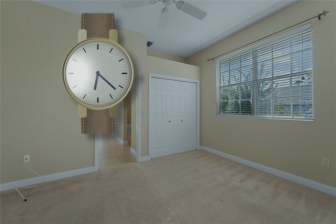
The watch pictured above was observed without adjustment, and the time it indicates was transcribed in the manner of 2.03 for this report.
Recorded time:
6.22
